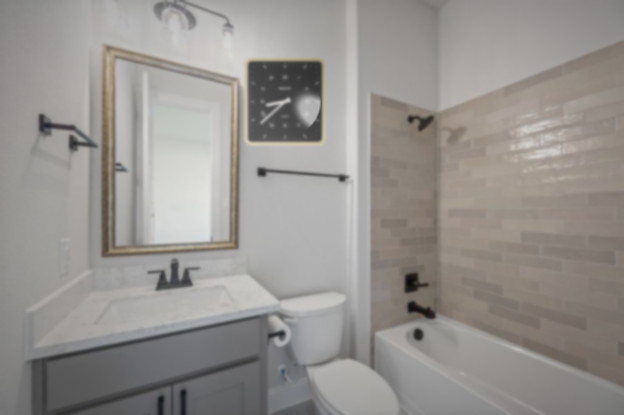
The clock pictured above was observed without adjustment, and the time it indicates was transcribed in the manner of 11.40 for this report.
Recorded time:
8.38
